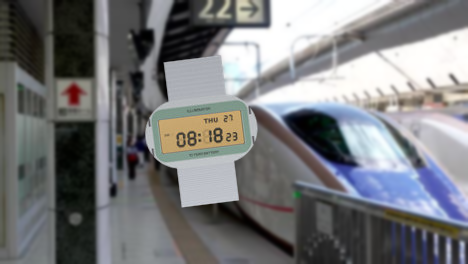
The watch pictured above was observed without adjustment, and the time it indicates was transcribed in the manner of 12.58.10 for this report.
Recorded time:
8.18.23
